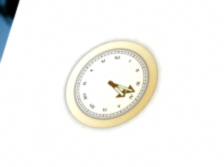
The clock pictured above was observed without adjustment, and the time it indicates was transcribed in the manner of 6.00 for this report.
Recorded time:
4.18
